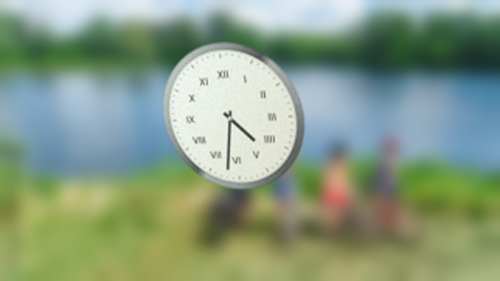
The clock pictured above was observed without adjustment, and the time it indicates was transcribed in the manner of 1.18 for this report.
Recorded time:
4.32
